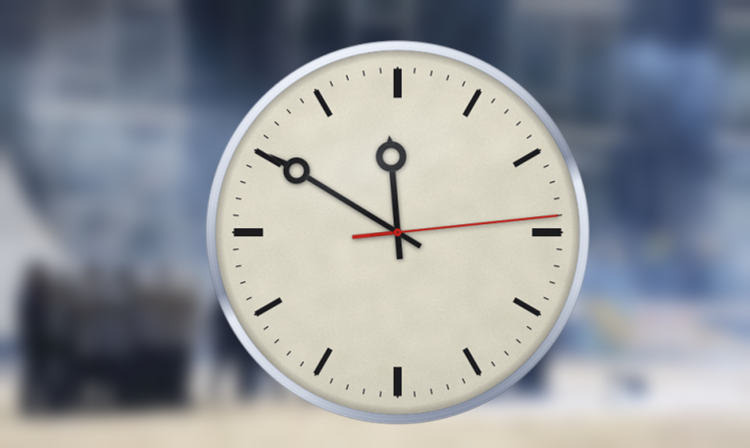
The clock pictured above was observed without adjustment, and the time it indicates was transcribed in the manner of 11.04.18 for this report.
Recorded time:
11.50.14
